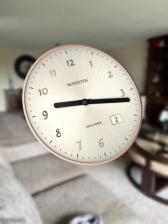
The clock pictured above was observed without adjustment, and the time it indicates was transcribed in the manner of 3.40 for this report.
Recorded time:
9.17
